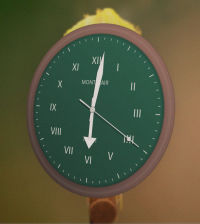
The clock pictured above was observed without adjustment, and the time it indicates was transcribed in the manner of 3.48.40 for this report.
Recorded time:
6.01.20
